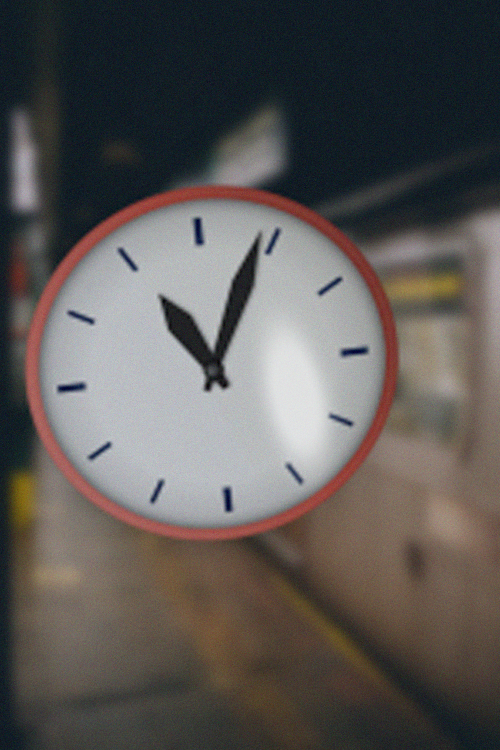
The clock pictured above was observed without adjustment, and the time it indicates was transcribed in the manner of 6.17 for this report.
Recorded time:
11.04
